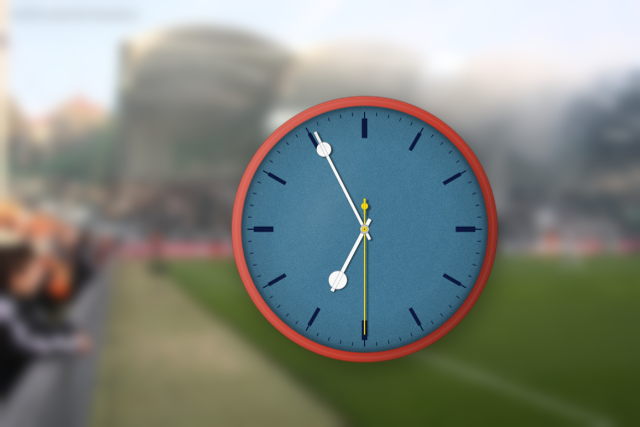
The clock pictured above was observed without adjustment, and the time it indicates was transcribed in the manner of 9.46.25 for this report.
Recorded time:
6.55.30
